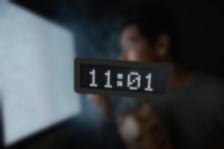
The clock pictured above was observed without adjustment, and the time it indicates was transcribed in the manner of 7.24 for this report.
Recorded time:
11.01
